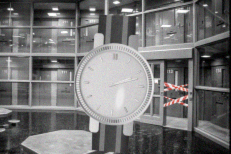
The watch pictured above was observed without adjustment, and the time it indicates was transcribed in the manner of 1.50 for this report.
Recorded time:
2.12
